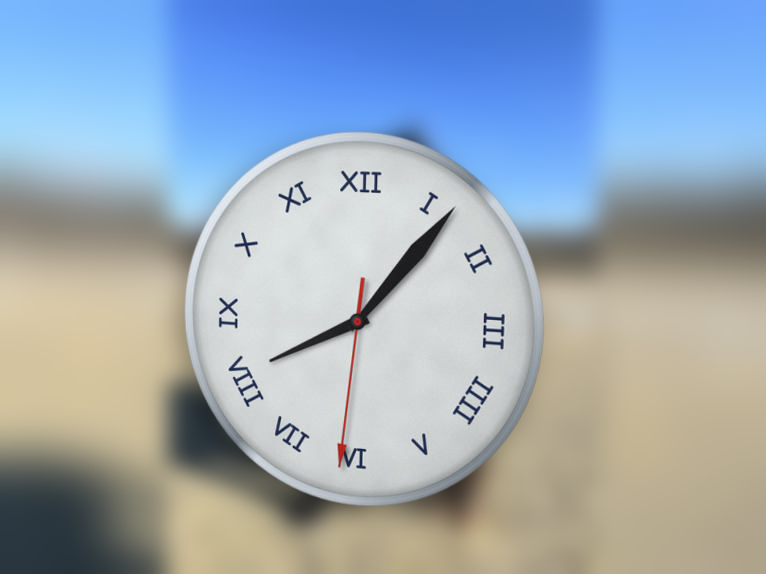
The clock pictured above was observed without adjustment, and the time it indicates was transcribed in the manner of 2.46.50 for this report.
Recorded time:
8.06.31
